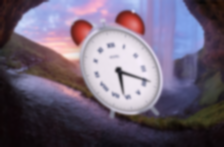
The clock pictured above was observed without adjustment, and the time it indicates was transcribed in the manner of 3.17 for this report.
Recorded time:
6.19
